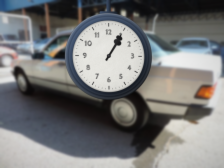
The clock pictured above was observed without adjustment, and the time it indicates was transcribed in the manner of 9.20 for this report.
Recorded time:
1.05
